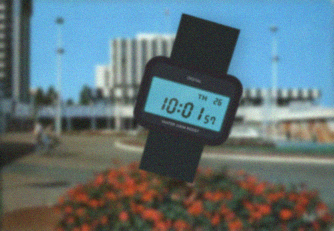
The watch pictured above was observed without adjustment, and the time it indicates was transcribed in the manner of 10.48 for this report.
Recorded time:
10.01
